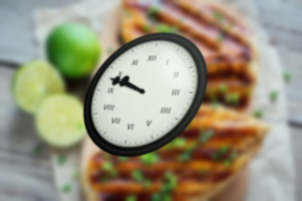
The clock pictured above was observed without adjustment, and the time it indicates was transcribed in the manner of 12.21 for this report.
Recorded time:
9.48
